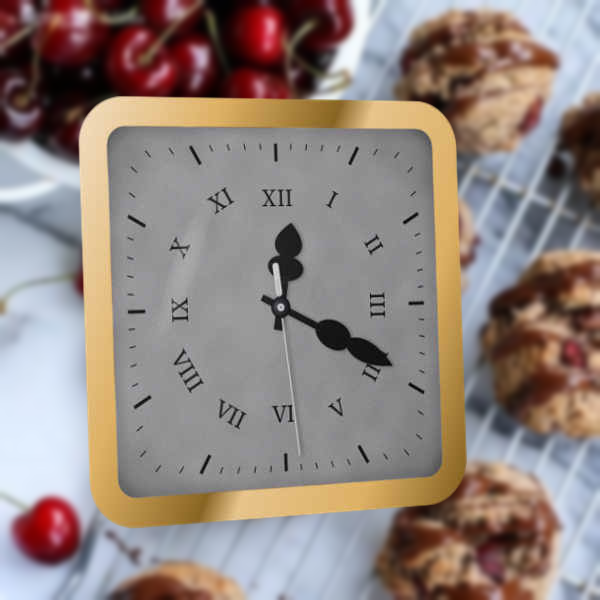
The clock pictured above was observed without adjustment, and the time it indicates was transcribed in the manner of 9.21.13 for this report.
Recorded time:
12.19.29
